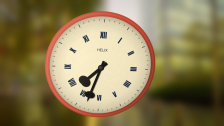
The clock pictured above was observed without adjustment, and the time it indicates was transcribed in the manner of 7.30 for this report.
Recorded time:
7.33
